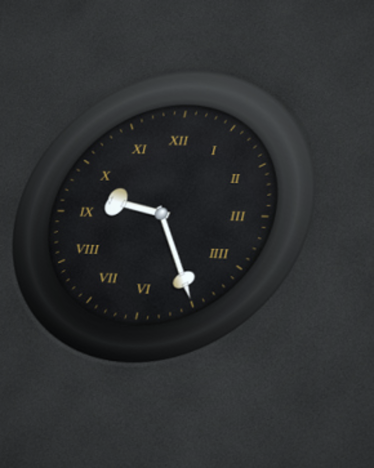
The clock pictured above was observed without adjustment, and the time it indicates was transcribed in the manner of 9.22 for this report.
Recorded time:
9.25
